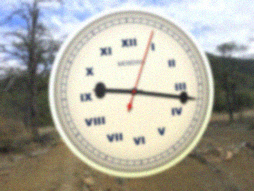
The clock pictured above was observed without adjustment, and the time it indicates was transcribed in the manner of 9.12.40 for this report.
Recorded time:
9.17.04
